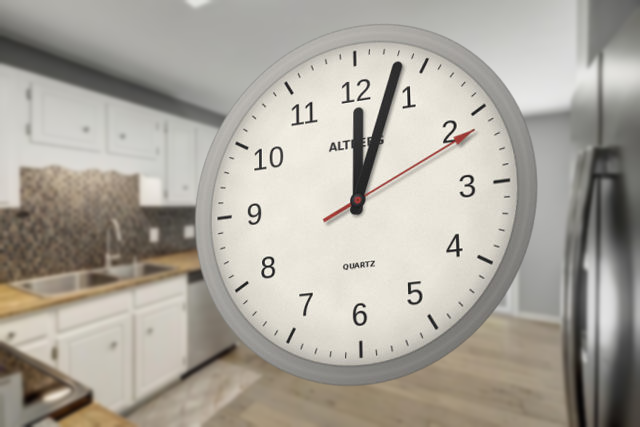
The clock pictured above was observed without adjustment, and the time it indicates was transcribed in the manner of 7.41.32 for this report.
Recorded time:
12.03.11
